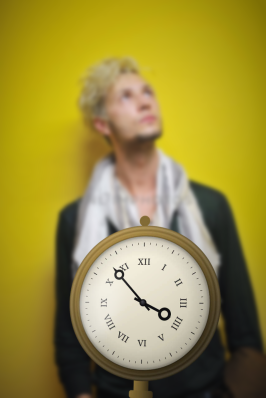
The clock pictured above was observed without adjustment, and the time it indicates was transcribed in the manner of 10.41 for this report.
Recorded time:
3.53
